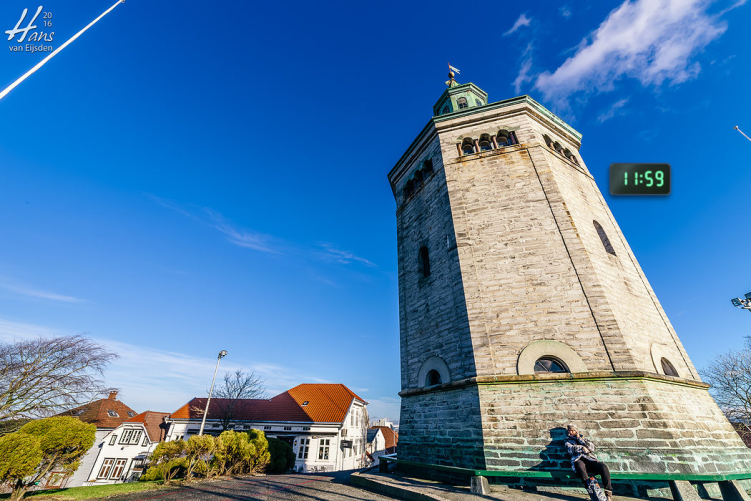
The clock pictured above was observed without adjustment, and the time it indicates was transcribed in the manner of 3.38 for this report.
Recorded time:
11.59
